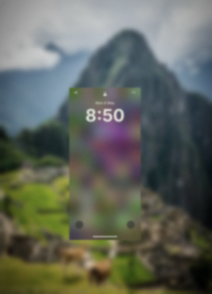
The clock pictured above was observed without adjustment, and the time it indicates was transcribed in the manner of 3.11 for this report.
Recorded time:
8.50
